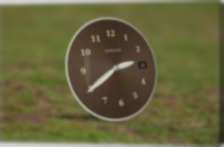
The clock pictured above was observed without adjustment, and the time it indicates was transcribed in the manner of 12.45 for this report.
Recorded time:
2.40
